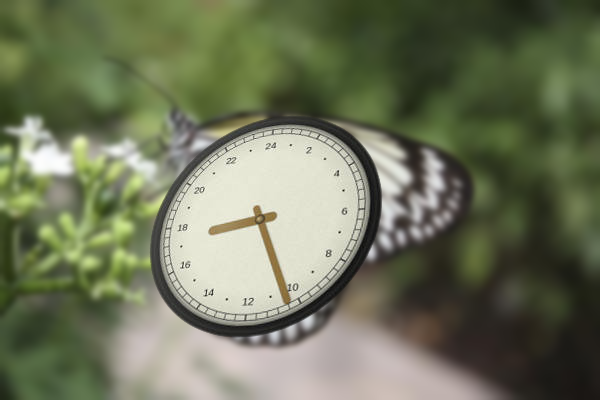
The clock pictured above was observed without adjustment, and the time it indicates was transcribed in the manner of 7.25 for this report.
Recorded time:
17.26
